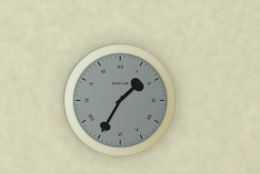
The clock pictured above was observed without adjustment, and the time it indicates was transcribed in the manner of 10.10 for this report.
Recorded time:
1.35
